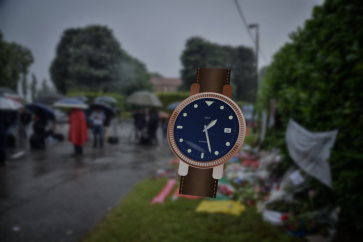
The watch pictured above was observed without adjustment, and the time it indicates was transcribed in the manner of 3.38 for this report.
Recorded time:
1.27
